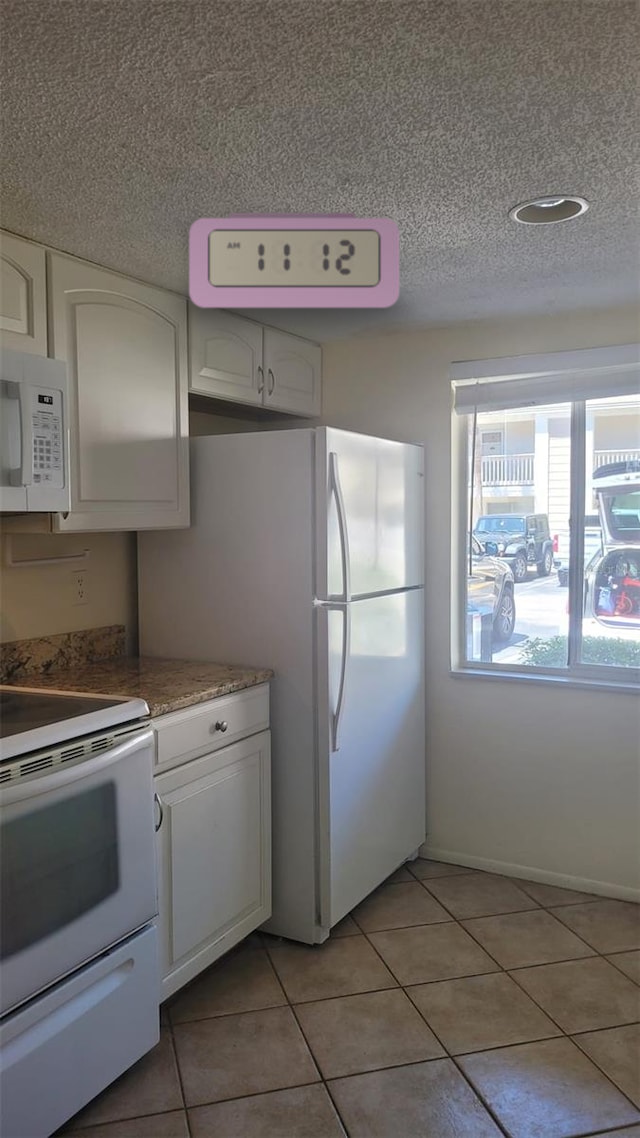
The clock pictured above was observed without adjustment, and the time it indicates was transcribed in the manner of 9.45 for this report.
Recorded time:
11.12
